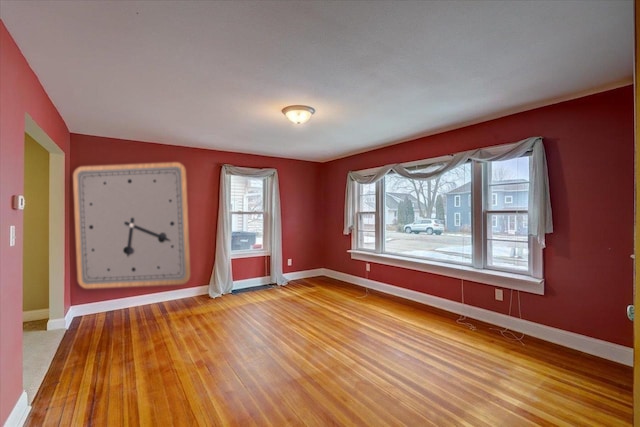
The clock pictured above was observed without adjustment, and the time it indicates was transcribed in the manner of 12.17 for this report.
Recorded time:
6.19
